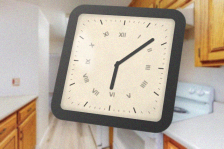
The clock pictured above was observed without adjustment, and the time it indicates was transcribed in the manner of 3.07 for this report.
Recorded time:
6.08
